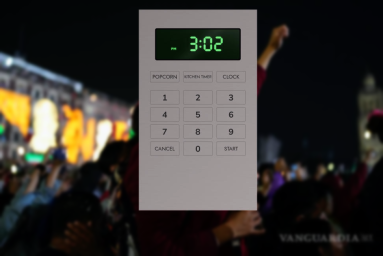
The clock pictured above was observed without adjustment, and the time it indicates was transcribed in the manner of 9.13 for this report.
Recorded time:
3.02
